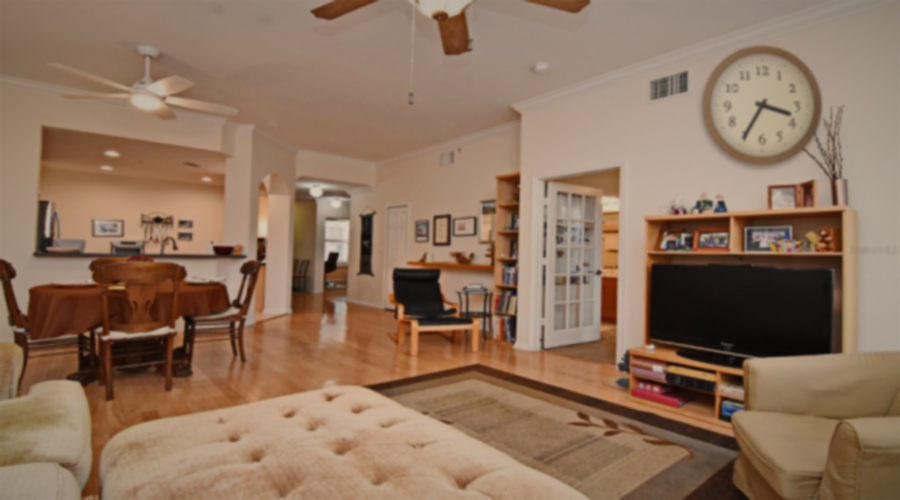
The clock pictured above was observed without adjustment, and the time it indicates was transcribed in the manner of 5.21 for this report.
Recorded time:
3.35
